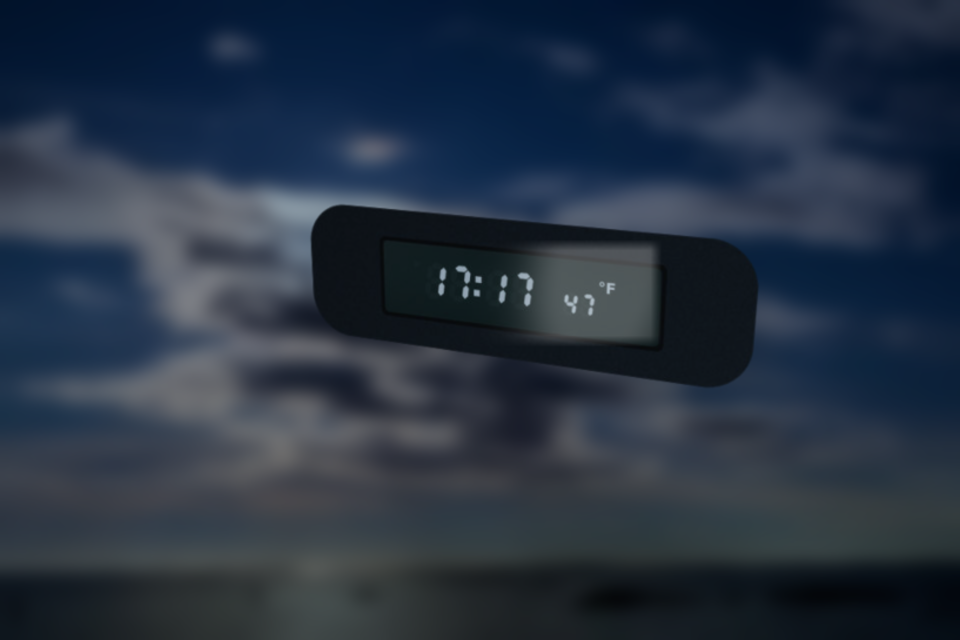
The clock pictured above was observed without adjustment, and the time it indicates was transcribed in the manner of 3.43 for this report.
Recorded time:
17.17
